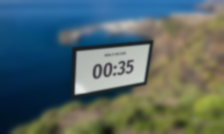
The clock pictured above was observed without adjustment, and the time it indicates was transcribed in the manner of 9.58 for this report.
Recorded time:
0.35
